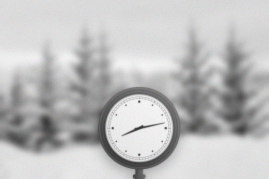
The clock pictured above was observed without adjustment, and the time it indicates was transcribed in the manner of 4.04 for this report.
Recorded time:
8.13
